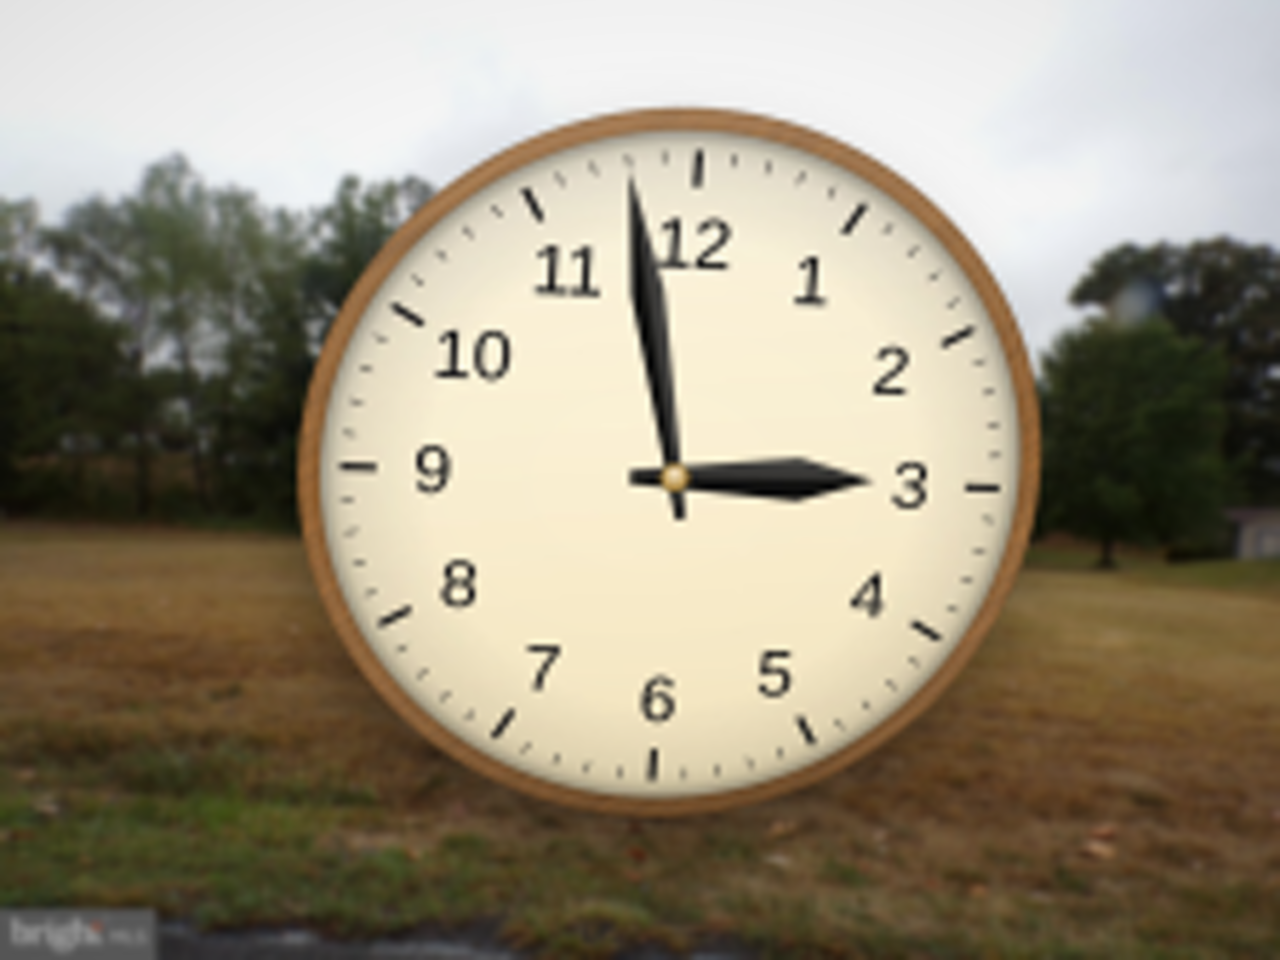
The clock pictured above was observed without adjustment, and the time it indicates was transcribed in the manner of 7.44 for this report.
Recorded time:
2.58
